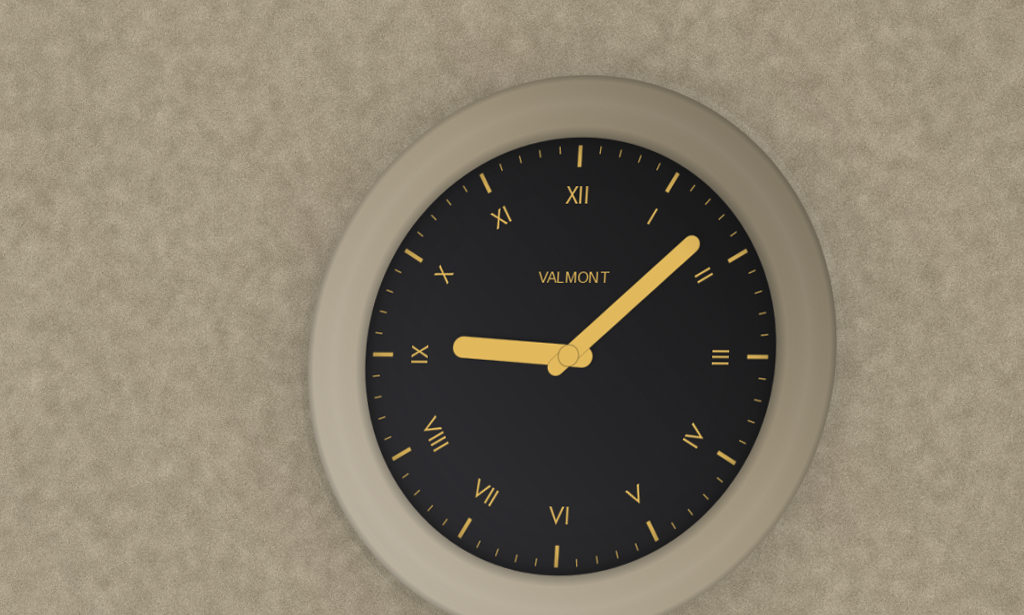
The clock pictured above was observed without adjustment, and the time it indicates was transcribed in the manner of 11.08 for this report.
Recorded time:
9.08
